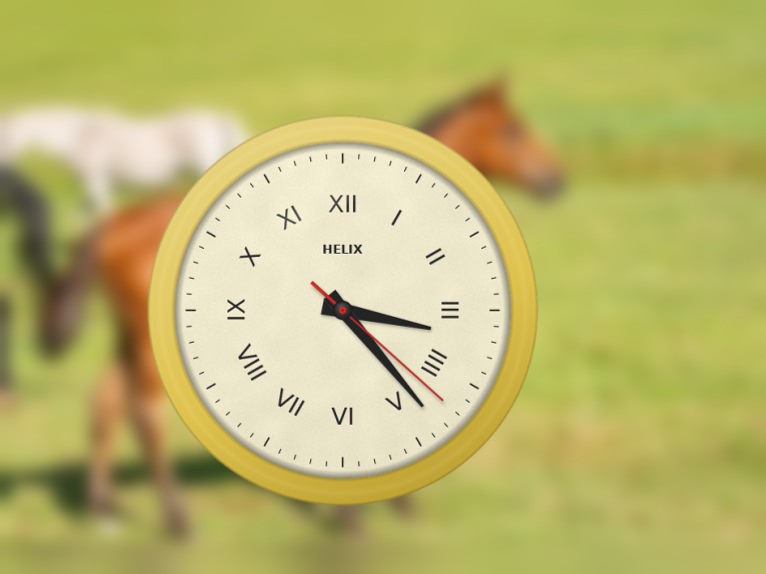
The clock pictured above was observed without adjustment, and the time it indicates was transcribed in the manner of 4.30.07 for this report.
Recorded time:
3.23.22
